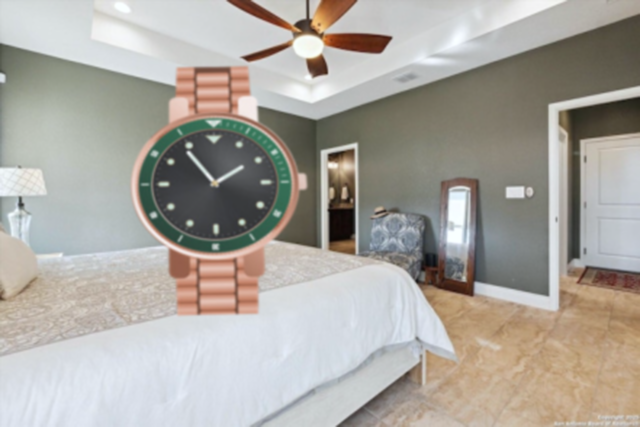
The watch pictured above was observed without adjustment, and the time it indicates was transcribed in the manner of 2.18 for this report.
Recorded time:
1.54
